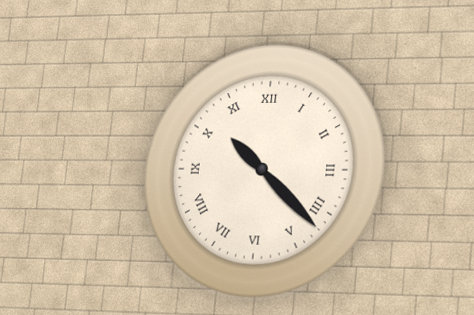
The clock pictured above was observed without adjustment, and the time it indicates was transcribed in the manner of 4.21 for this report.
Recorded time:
10.22
